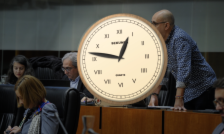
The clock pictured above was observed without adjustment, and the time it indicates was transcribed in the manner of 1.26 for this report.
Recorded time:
12.47
